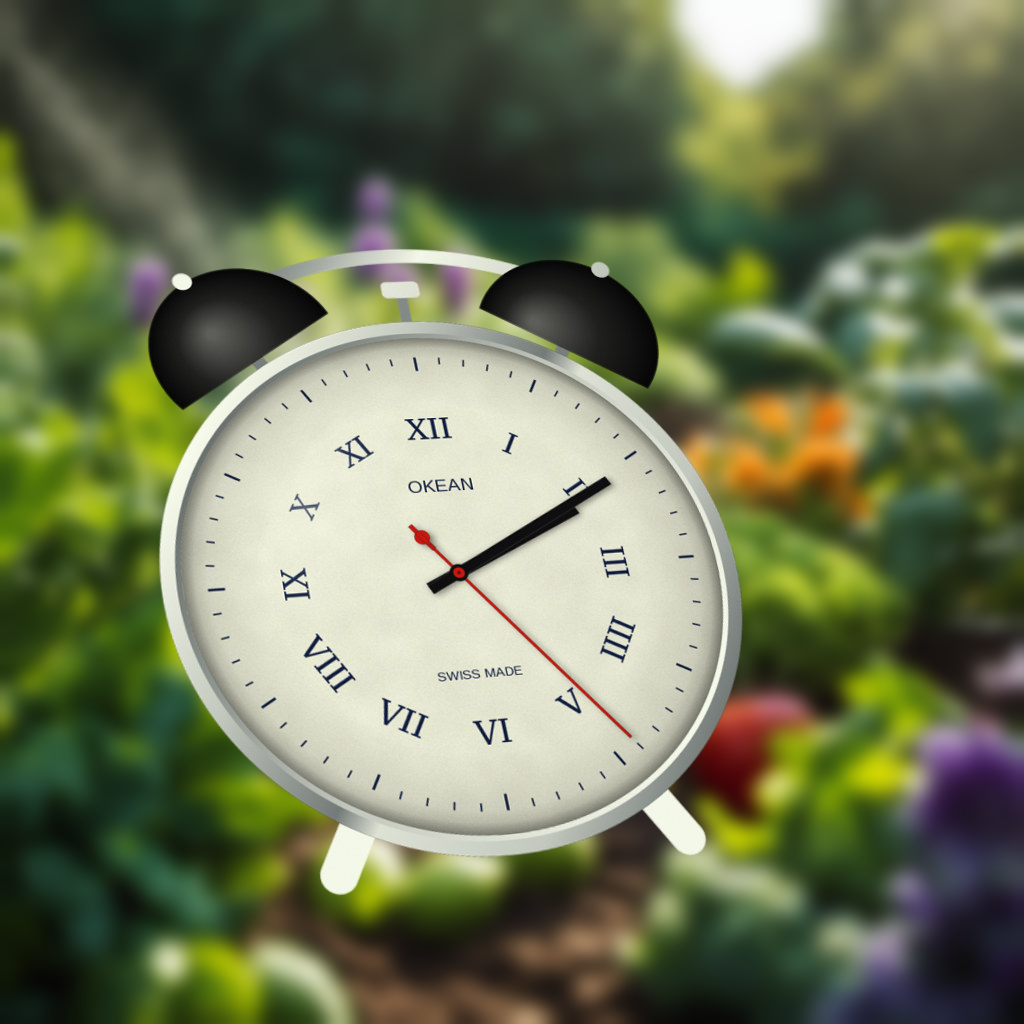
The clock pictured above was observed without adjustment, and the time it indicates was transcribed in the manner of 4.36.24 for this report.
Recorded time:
2.10.24
